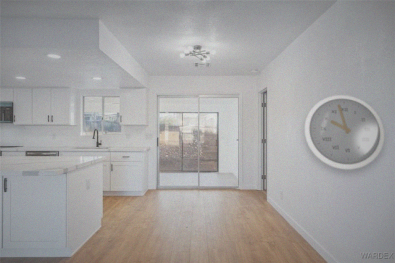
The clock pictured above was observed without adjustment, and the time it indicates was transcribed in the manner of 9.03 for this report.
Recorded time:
9.58
